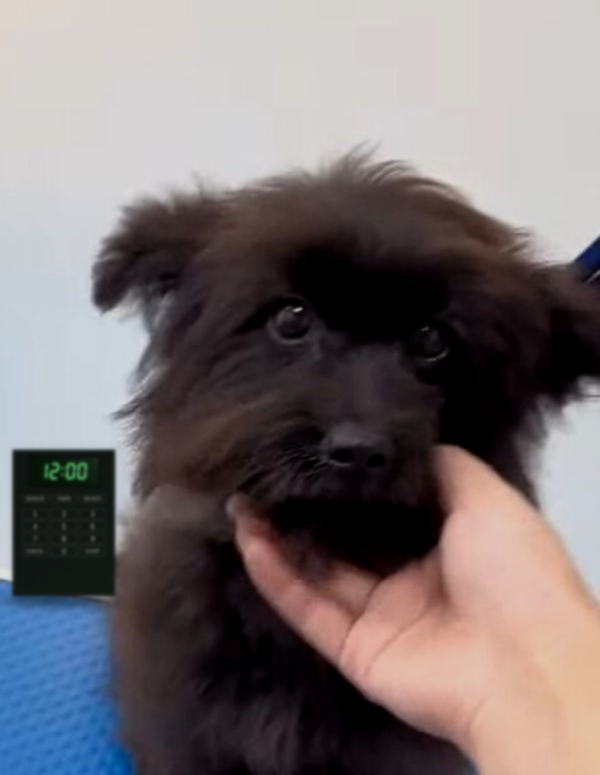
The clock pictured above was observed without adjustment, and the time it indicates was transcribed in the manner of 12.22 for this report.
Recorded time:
12.00
